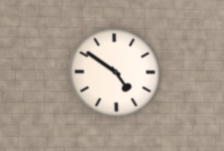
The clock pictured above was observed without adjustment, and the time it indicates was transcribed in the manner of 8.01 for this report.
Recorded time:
4.51
